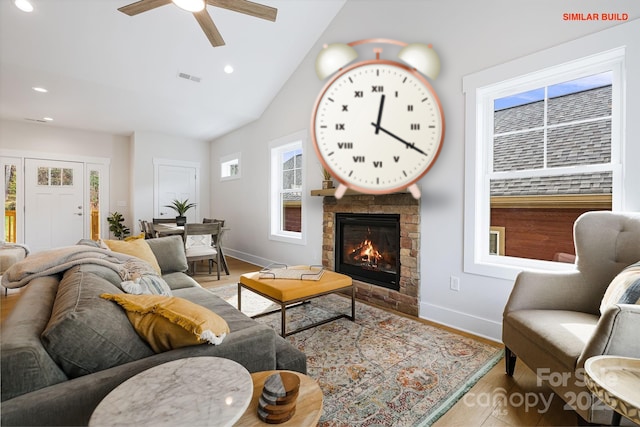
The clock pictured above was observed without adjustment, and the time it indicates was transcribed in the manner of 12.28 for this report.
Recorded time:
12.20
